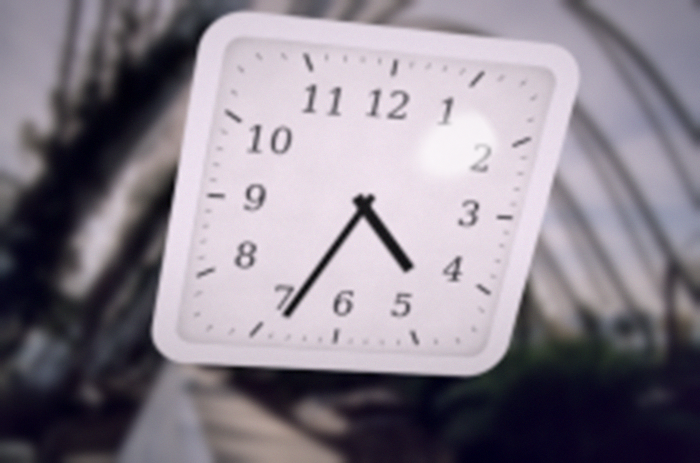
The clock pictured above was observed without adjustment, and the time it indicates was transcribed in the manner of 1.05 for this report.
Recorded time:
4.34
